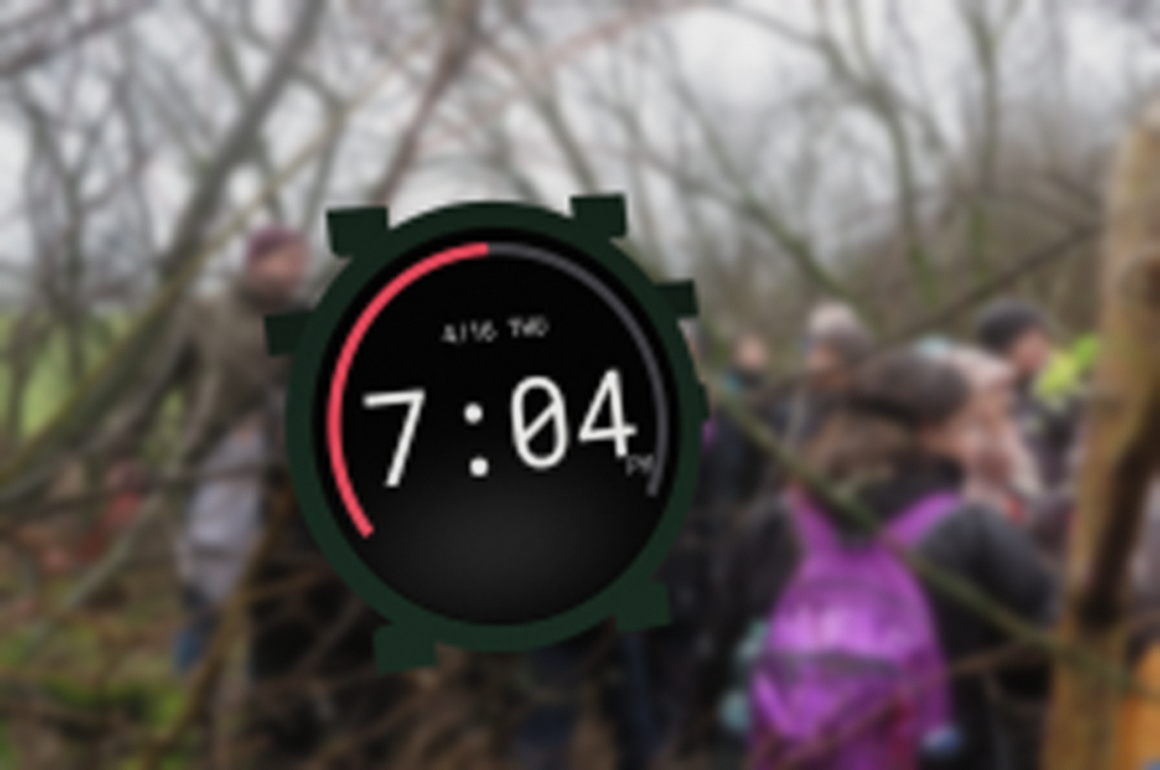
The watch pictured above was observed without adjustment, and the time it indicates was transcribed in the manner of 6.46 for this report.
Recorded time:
7.04
